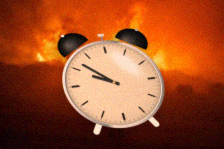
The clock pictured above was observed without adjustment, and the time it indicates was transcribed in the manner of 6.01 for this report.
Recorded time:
9.52
